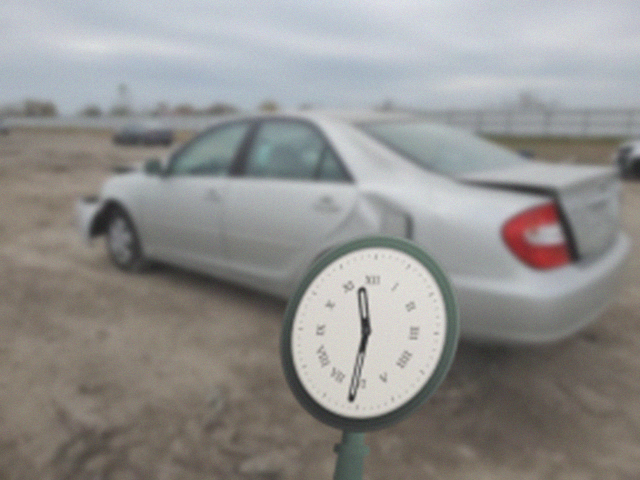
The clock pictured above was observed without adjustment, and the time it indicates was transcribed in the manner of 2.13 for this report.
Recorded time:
11.31
